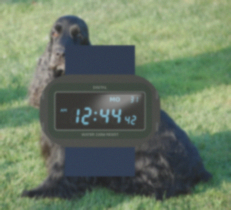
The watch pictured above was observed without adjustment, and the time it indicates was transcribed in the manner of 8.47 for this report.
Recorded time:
12.44
